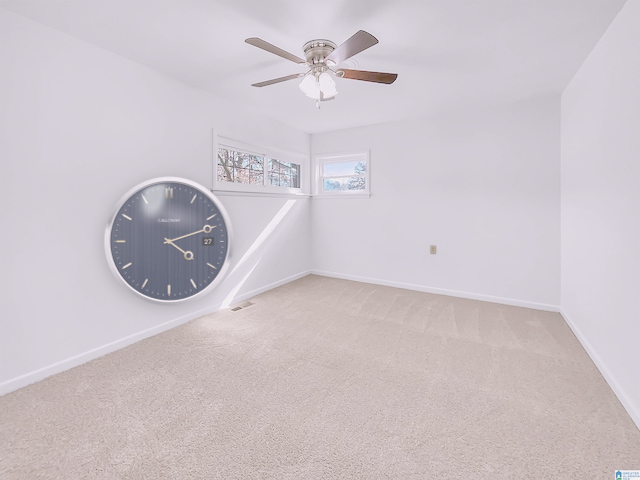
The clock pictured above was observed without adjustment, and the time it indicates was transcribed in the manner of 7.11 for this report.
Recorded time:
4.12
